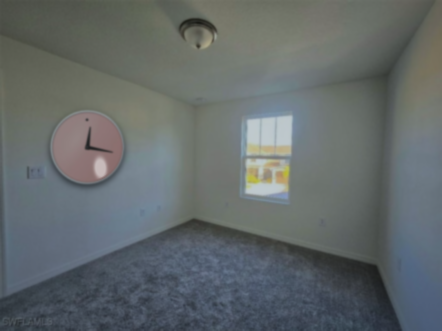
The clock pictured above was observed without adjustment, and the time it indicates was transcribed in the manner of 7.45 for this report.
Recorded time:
12.17
